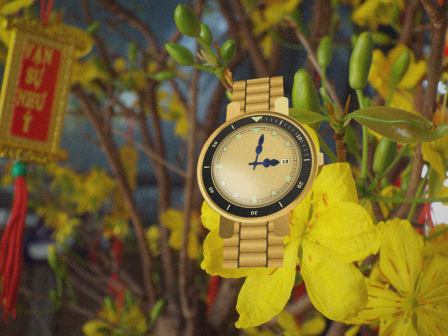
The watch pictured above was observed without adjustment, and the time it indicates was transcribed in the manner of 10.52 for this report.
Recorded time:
3.02
